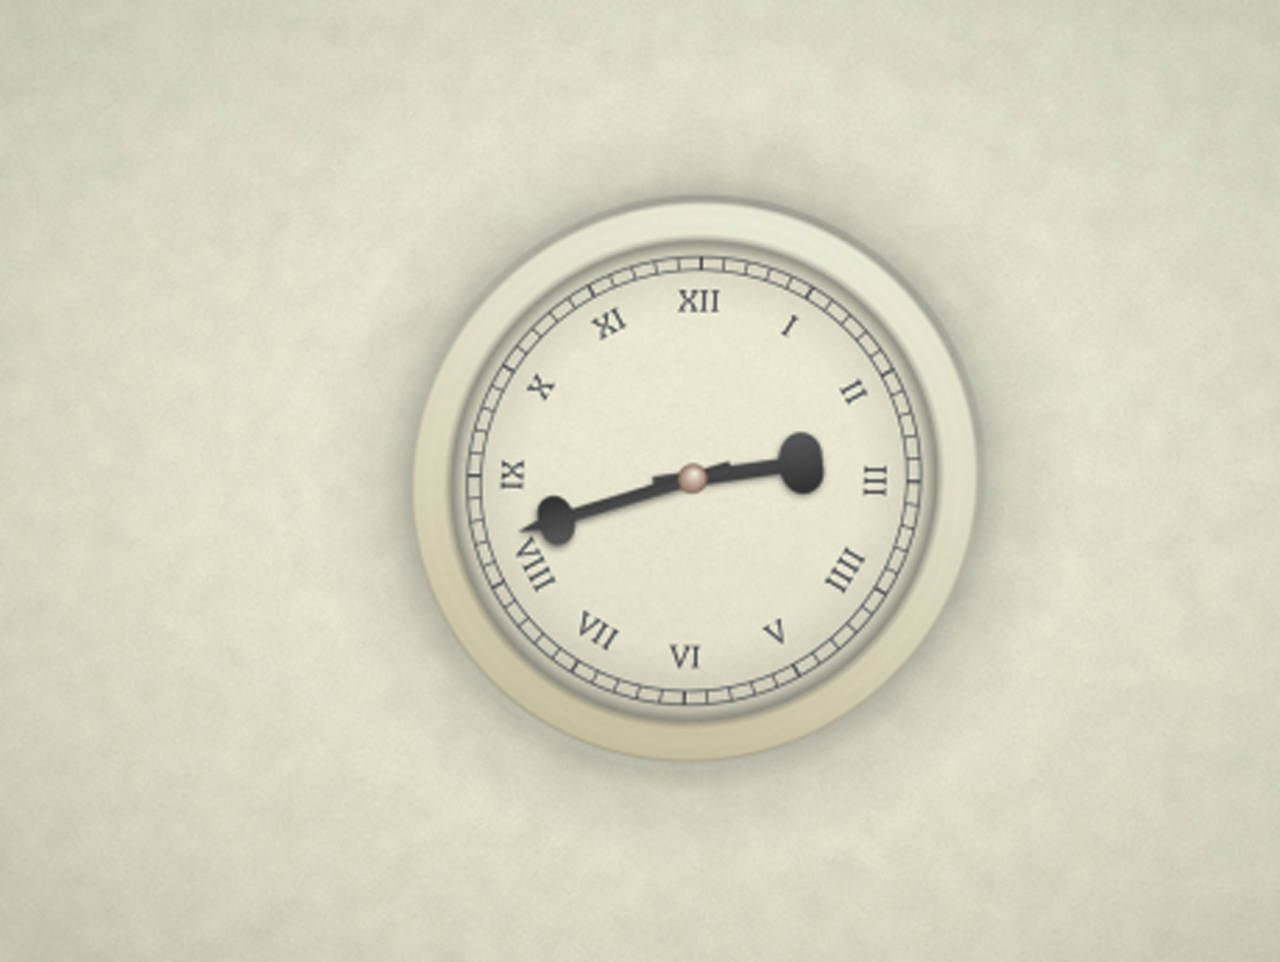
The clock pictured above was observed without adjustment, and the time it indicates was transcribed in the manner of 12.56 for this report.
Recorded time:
2.42
